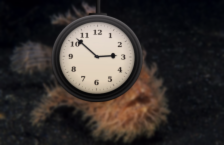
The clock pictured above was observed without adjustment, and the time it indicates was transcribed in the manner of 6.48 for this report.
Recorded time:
2.52
